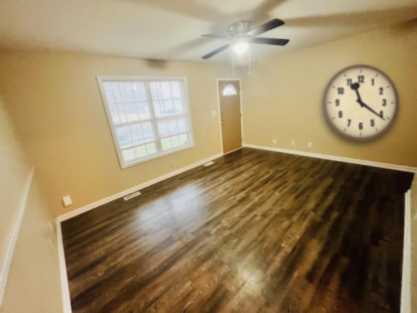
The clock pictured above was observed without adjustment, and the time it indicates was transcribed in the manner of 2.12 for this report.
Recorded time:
11.21
